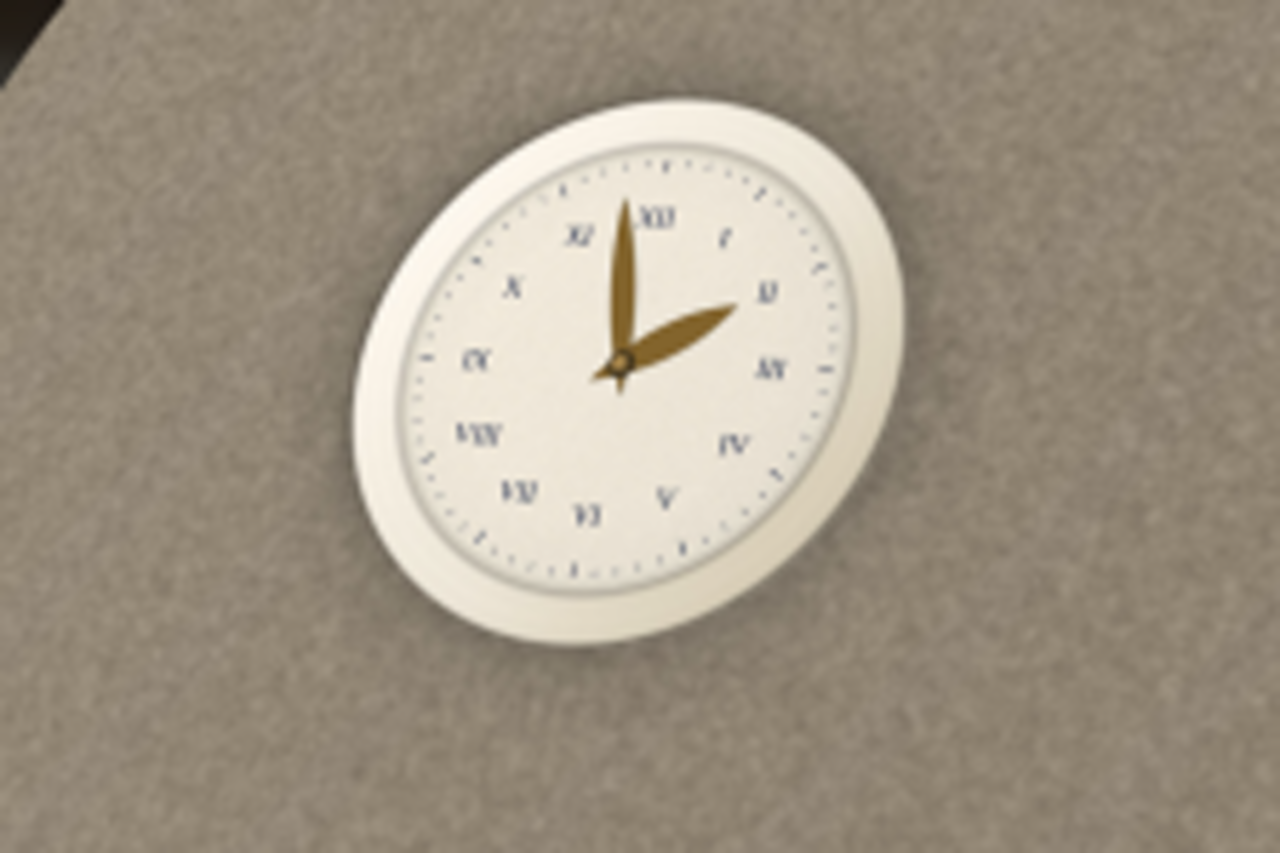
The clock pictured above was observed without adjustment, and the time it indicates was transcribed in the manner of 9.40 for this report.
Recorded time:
1.58
